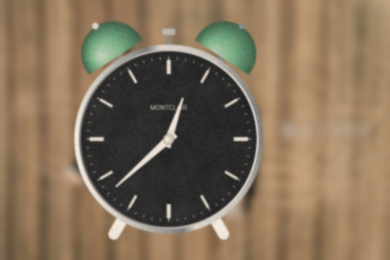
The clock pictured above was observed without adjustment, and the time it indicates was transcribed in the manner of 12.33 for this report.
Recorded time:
12.38
